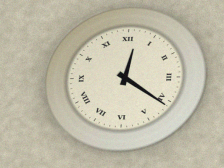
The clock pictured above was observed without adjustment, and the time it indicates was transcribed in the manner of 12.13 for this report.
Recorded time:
12.21
